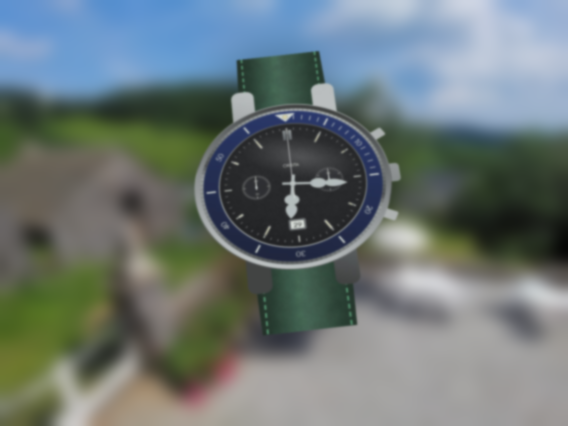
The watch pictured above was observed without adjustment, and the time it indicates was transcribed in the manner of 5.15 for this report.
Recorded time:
6.16
